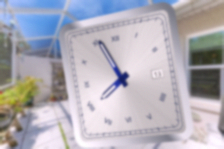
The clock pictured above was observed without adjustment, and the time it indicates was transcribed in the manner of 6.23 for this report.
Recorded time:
7.56
